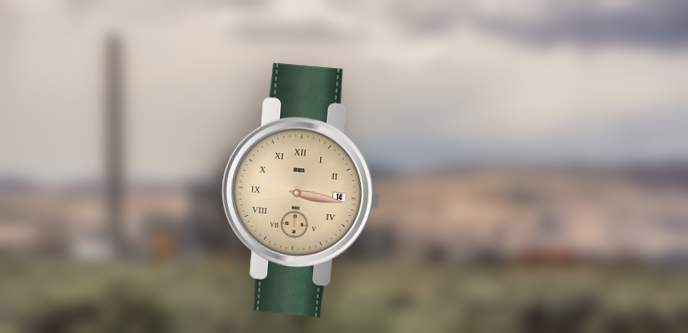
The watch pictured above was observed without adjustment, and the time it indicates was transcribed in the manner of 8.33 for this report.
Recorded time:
3.16
